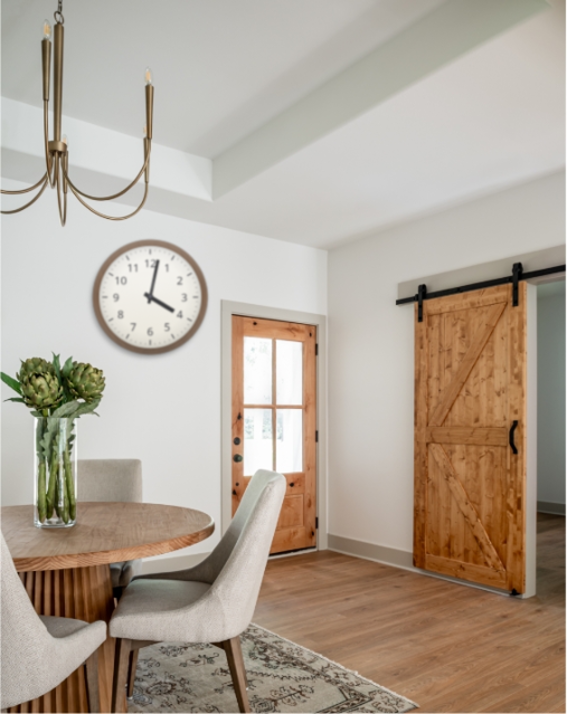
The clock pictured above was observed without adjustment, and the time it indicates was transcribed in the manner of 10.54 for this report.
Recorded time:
4.02
